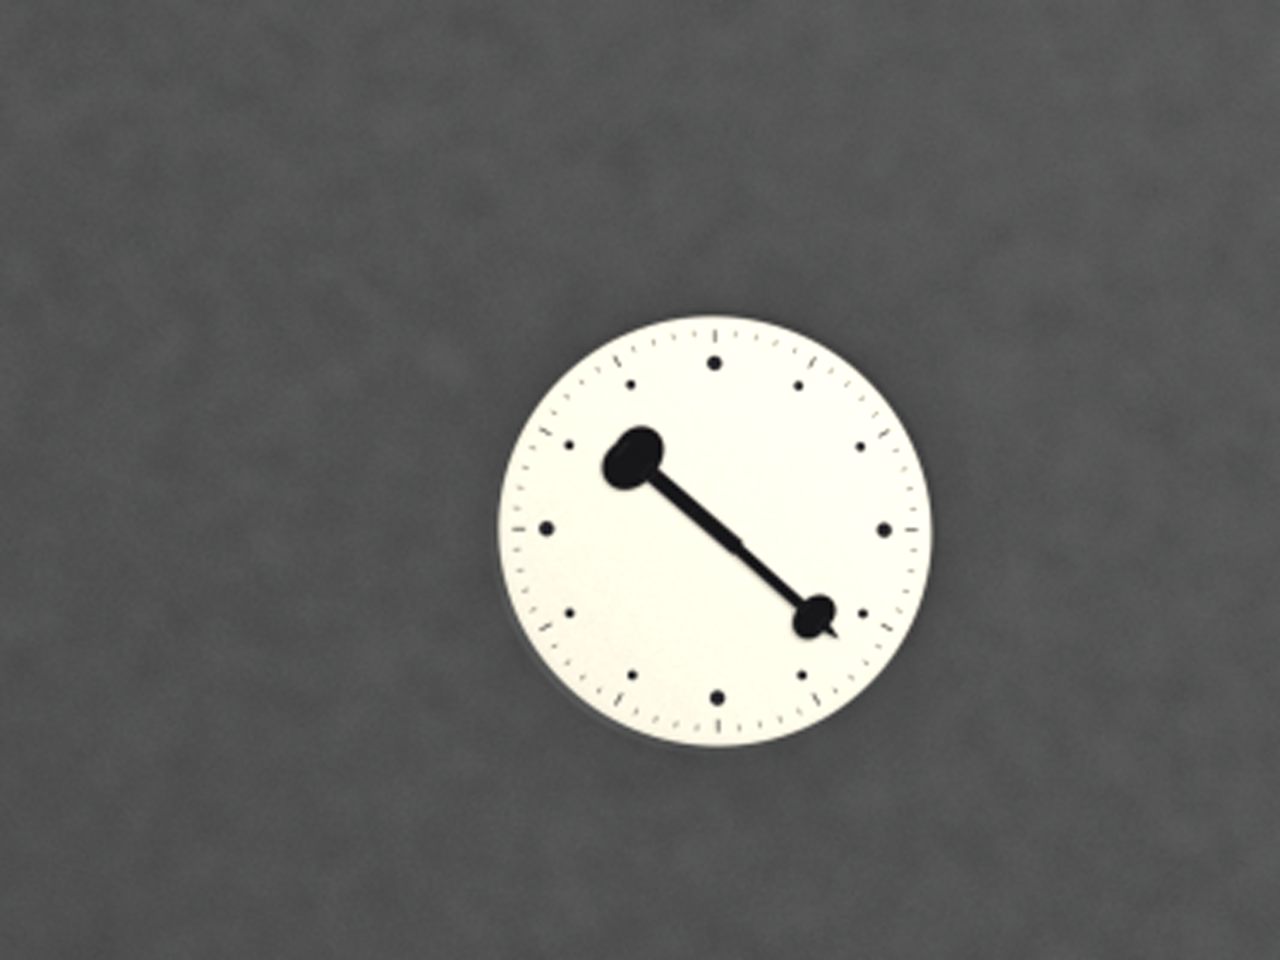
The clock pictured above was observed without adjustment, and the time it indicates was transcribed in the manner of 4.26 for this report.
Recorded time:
10.22
